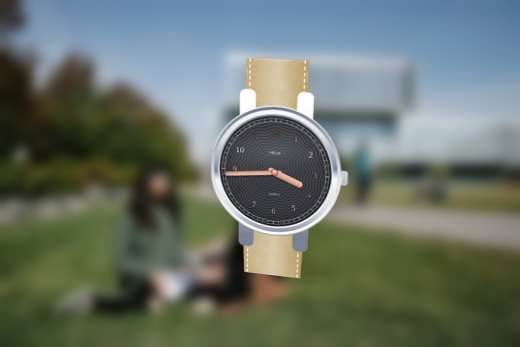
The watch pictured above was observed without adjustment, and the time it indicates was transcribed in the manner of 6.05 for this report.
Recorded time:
3.44
